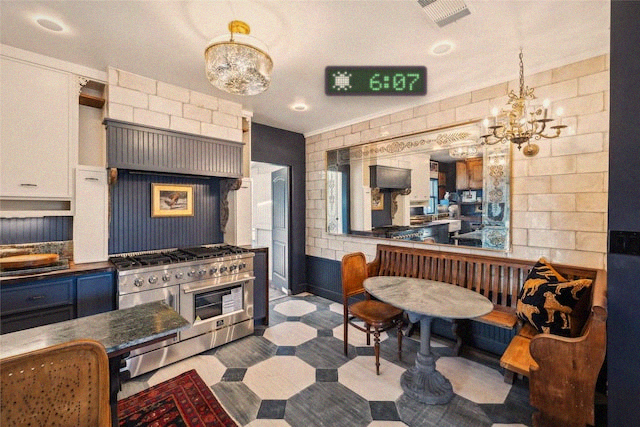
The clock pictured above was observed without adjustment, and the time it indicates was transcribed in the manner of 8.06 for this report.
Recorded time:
6.07
